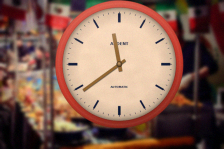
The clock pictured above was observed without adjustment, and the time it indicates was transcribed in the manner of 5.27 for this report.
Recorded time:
11.39
